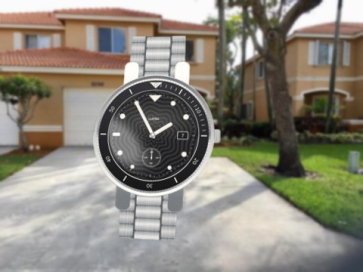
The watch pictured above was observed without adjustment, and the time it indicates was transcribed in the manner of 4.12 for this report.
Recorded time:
1.55
